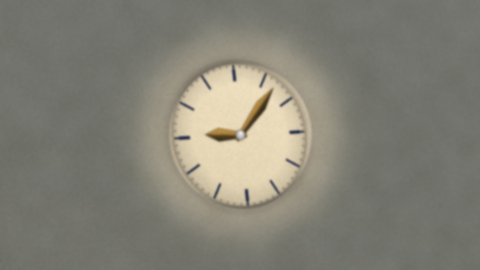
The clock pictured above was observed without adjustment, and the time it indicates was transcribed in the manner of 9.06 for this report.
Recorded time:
9.07
